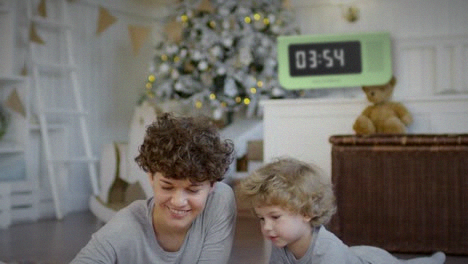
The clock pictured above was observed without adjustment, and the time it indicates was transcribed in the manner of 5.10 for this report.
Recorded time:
3.54
